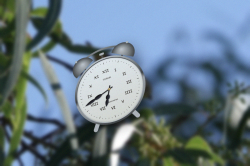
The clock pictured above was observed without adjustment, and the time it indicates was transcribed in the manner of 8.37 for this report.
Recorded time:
6.42
